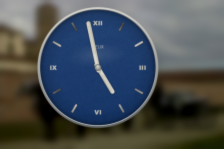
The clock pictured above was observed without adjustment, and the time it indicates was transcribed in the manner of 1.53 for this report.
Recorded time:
4.58
